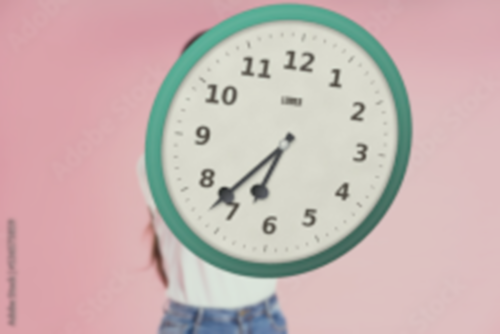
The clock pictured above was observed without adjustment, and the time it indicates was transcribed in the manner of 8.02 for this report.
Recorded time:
6.37
